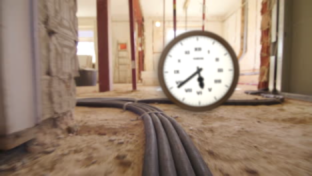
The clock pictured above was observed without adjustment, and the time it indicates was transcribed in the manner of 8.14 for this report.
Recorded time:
5.39
